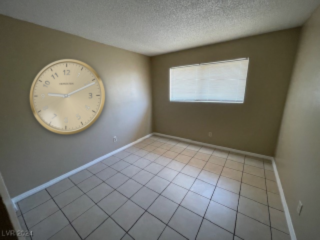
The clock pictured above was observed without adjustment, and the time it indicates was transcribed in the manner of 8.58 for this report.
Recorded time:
9.11
